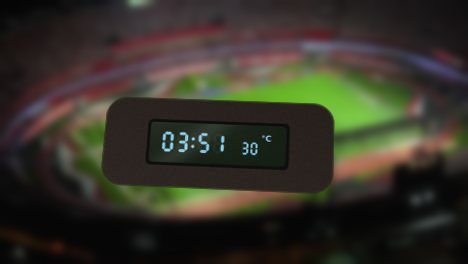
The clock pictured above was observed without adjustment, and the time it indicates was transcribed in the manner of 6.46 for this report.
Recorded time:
3.51
